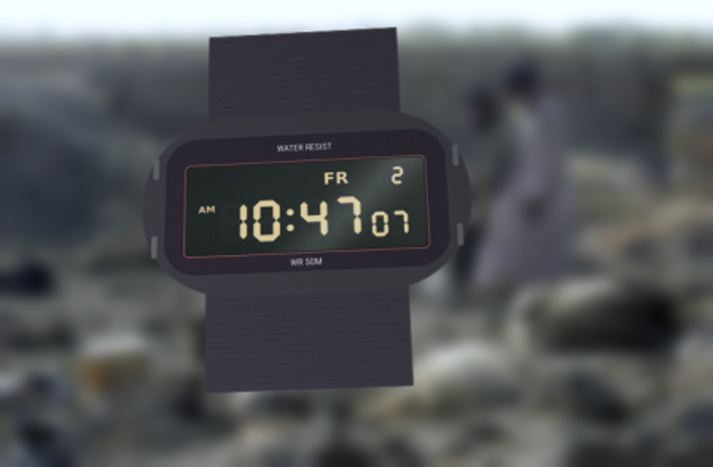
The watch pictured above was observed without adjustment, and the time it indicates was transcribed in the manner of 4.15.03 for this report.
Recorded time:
10.47.07
